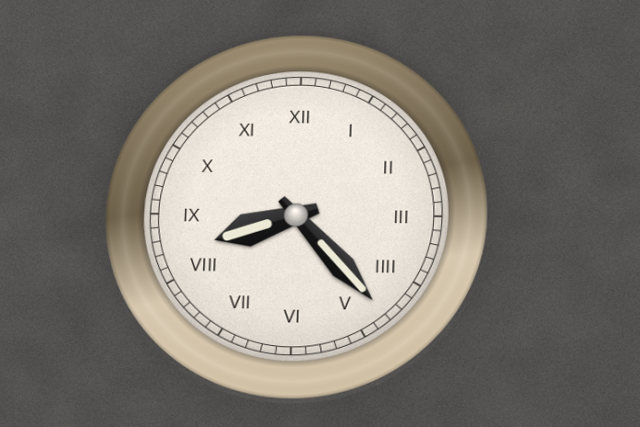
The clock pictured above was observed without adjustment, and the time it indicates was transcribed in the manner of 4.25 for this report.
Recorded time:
8.23
